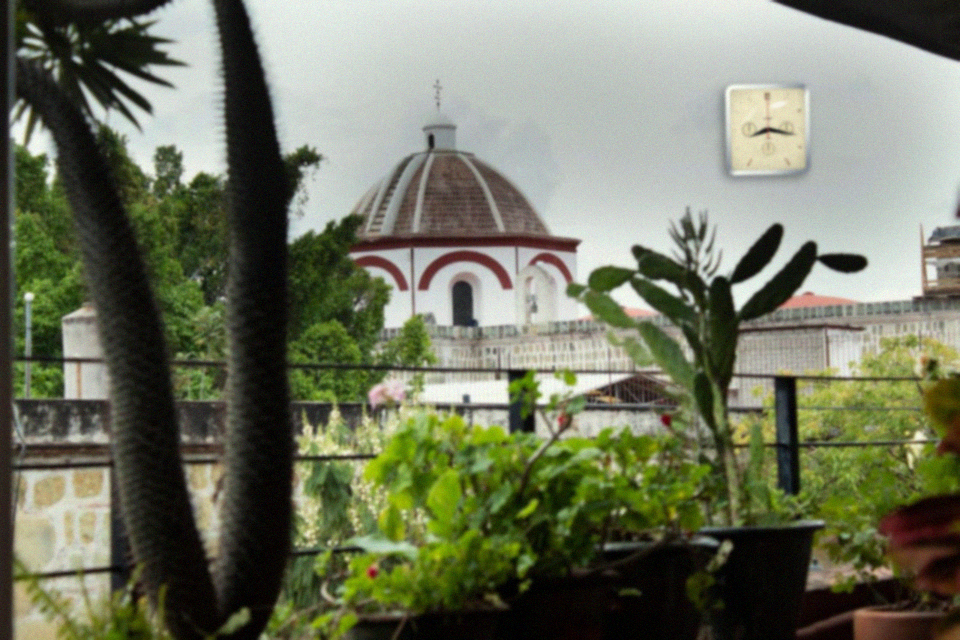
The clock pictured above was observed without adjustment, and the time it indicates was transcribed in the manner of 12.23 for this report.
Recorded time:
8.17
